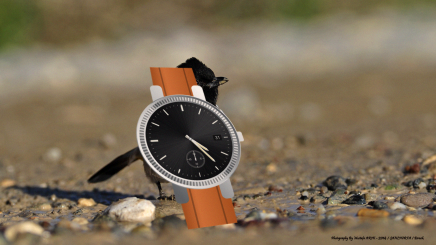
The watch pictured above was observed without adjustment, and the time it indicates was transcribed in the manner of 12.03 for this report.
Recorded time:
4.24
